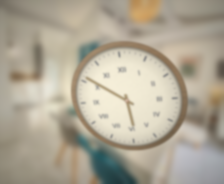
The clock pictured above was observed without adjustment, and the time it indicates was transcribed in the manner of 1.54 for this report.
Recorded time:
5.51
